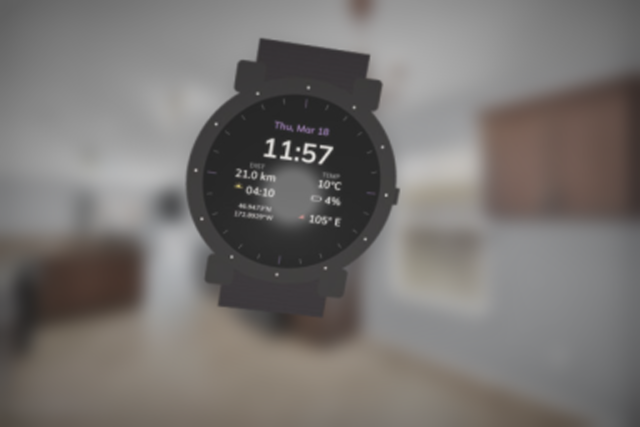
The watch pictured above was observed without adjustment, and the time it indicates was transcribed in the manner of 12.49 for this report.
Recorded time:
11.57
